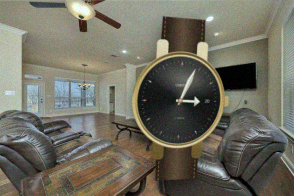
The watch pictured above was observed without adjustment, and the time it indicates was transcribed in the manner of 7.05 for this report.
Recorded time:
3.04
